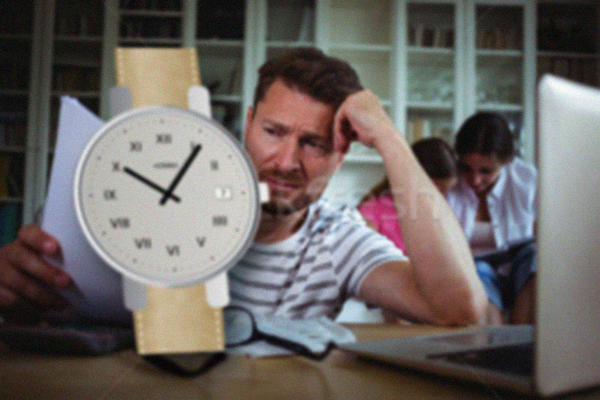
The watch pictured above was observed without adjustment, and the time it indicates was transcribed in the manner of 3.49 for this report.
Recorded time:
10.06
